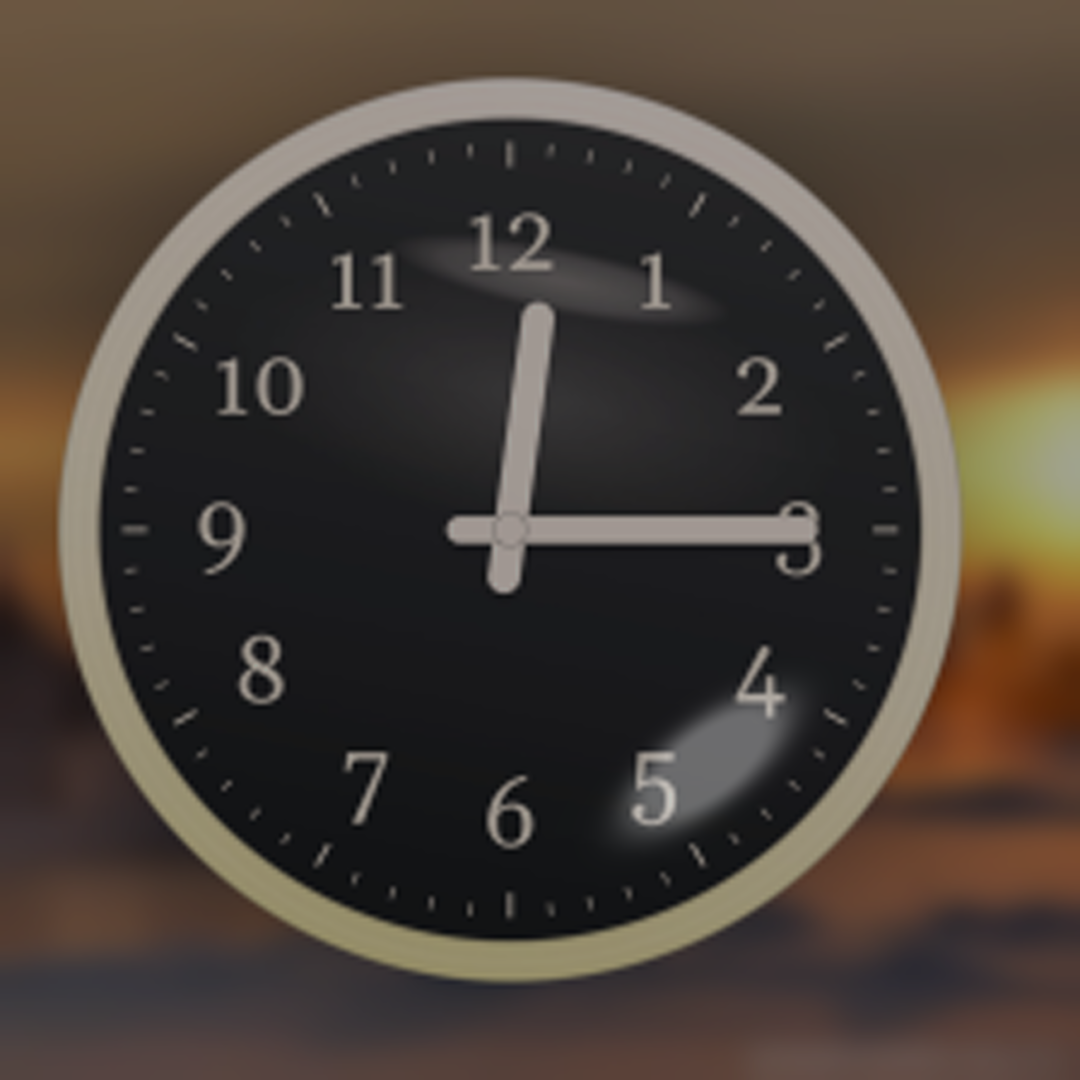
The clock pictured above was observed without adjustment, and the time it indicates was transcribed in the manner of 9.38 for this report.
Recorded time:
12.15
